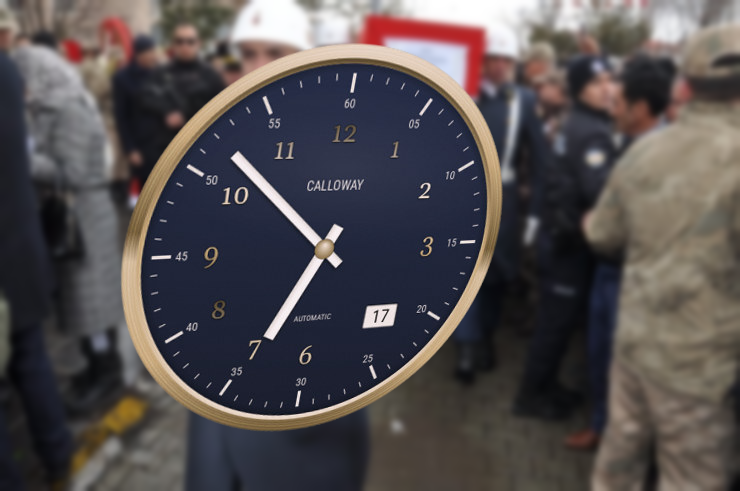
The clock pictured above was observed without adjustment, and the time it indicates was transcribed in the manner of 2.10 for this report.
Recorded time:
6.52
